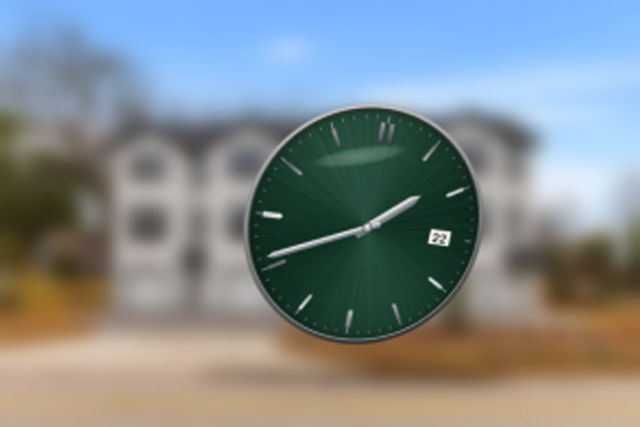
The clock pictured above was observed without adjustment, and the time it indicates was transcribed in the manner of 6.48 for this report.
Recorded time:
1.41
